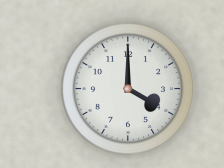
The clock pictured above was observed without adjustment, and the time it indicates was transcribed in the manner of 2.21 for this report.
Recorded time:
4.00
